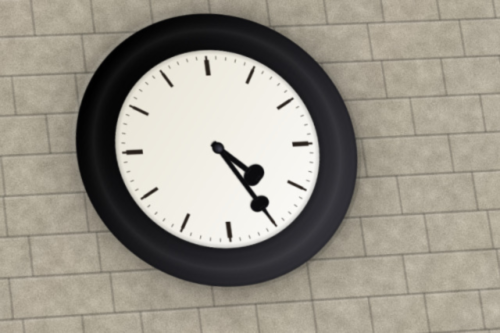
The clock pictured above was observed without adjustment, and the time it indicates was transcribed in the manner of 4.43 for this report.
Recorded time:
4.25
